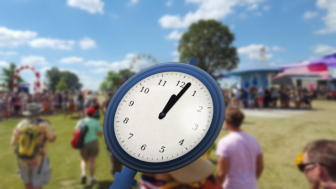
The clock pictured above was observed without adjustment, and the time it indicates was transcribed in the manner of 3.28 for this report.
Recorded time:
12.02
